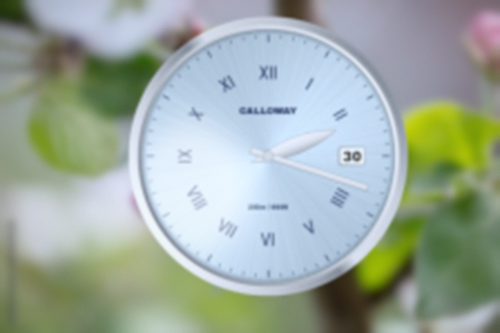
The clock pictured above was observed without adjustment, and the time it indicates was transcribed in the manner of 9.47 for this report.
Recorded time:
2.18
